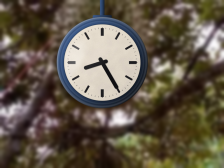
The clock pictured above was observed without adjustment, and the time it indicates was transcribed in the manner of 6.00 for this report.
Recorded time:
8.25
